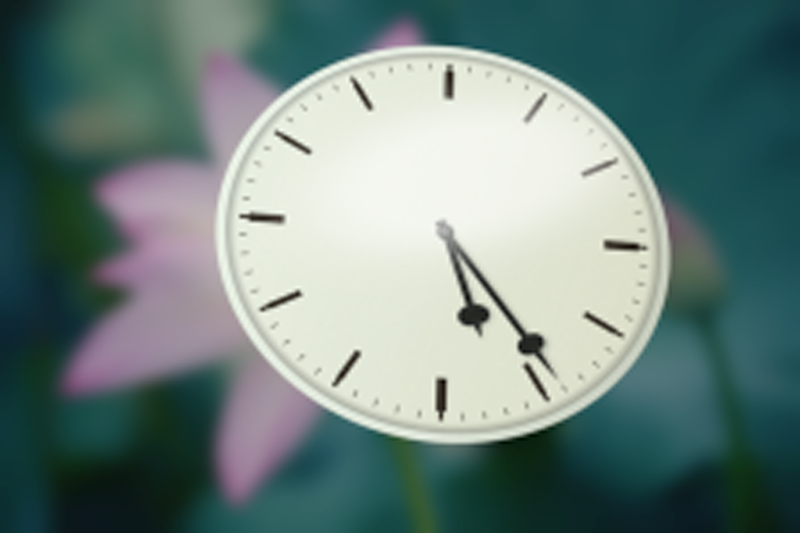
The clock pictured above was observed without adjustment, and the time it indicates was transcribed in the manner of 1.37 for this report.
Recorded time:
5.24
